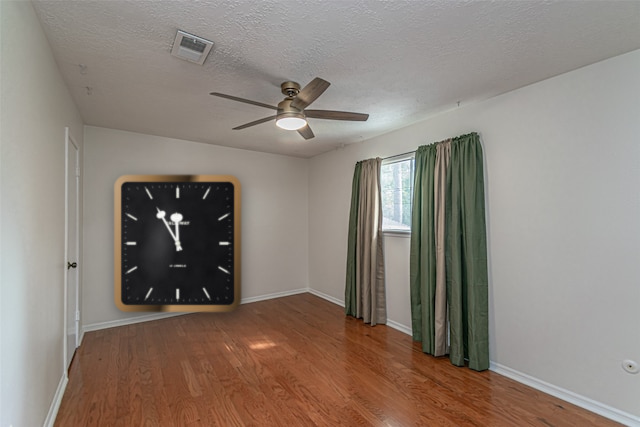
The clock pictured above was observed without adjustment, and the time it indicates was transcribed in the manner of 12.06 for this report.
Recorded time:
11.55
